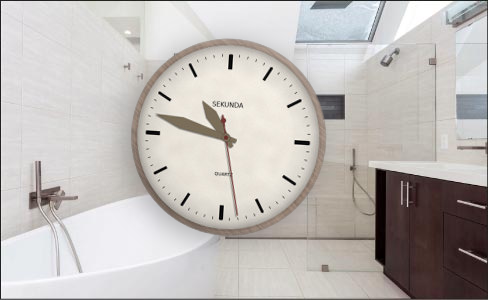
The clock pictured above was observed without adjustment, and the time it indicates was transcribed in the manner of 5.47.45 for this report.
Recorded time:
10.47.28
